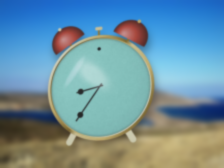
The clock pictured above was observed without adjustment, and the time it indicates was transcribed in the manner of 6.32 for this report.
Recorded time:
8.36
